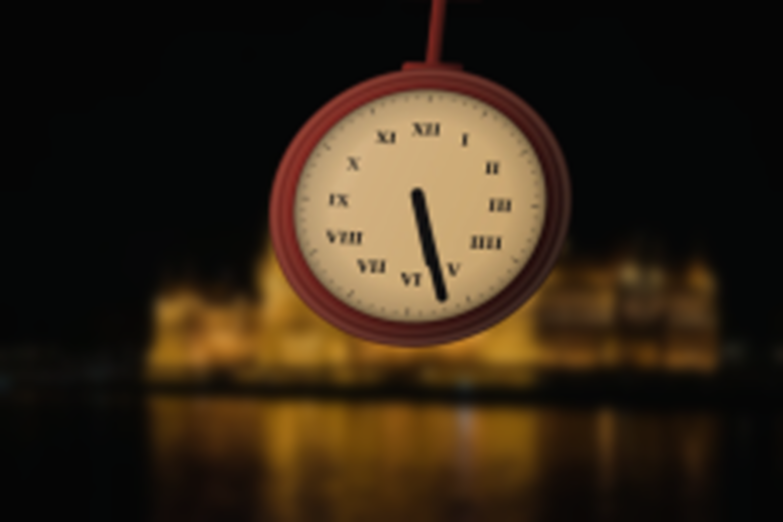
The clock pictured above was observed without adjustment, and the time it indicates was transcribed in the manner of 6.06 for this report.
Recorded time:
5.27
